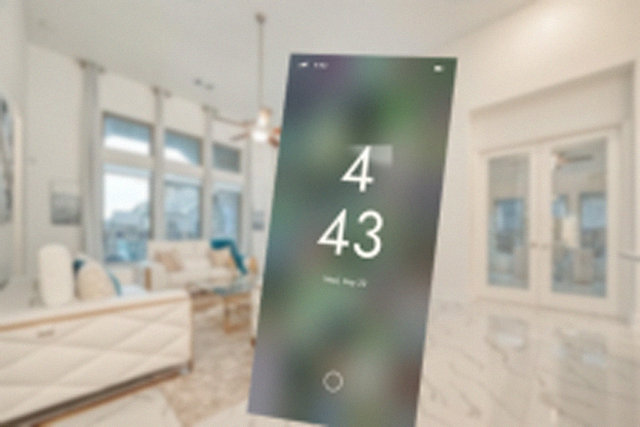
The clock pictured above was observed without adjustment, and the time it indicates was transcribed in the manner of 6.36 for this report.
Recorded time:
4.43
